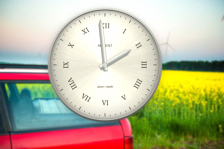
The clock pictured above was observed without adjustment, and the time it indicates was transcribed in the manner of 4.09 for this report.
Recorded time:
1.59
